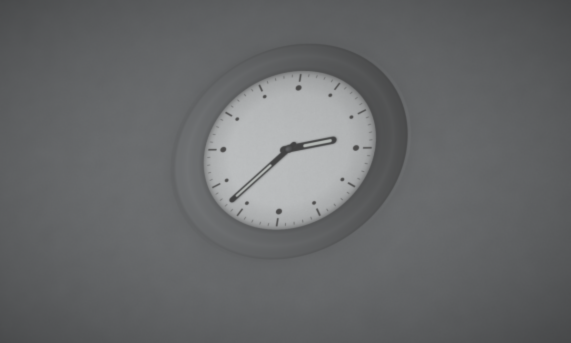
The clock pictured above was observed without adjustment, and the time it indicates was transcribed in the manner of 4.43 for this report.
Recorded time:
2.37
